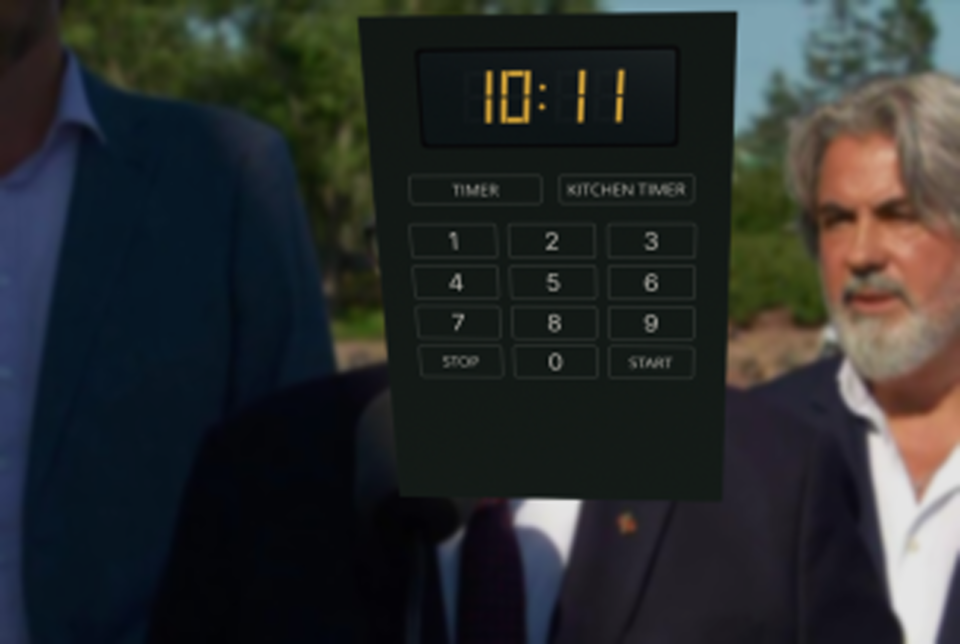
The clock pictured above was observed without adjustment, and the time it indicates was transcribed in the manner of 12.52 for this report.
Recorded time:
10.11
